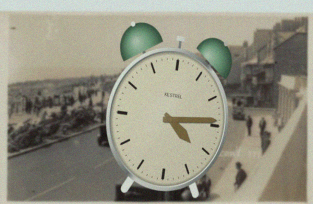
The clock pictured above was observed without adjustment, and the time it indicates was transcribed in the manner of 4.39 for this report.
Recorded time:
4.14
